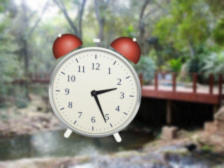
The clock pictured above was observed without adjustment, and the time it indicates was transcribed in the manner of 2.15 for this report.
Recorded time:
2.26
